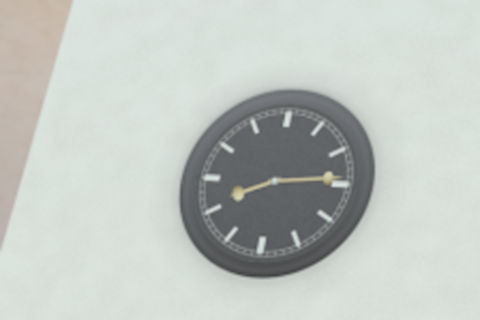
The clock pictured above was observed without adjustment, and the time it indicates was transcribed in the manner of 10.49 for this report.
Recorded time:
8.14
